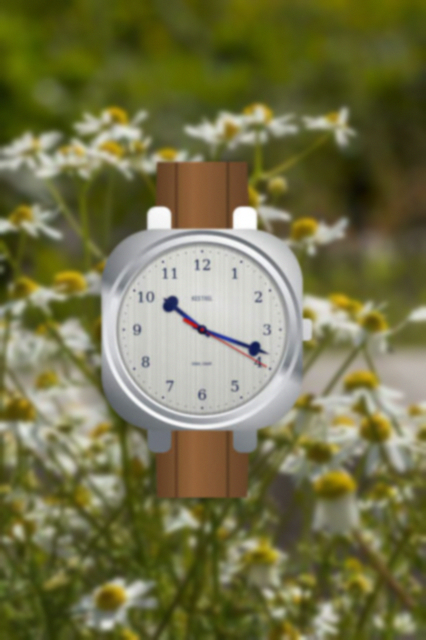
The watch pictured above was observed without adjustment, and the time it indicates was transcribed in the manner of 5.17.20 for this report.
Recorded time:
10.18.20
